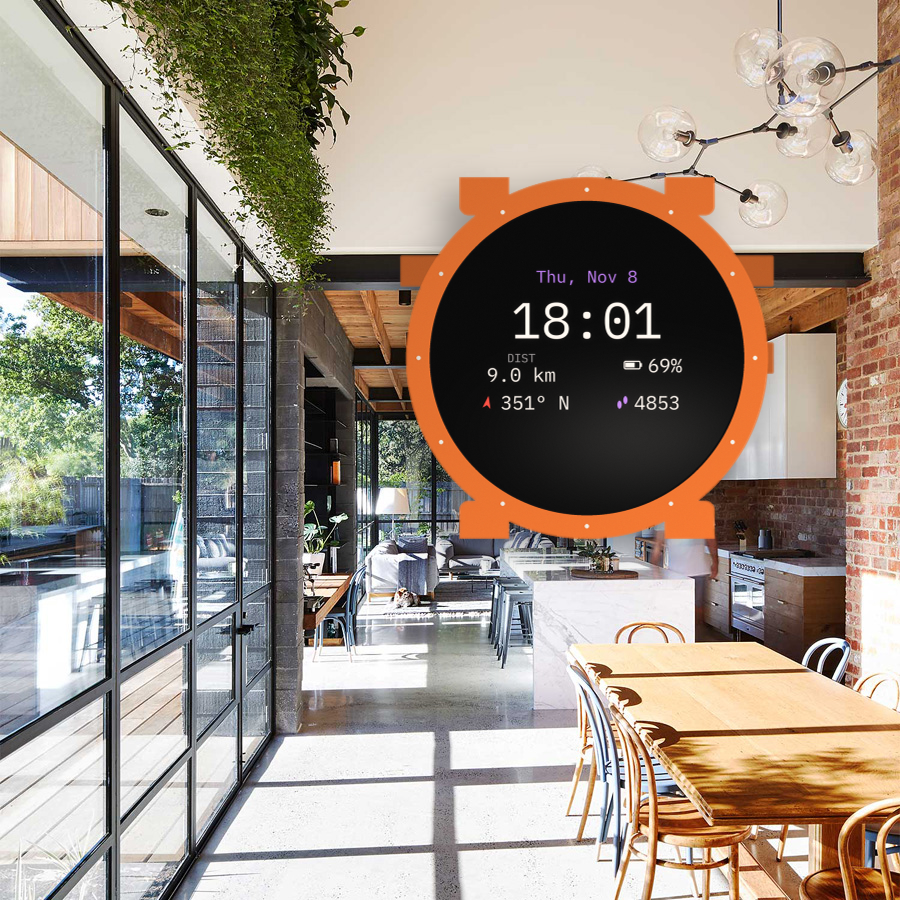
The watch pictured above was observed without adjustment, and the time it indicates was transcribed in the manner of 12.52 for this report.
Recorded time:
18.01
